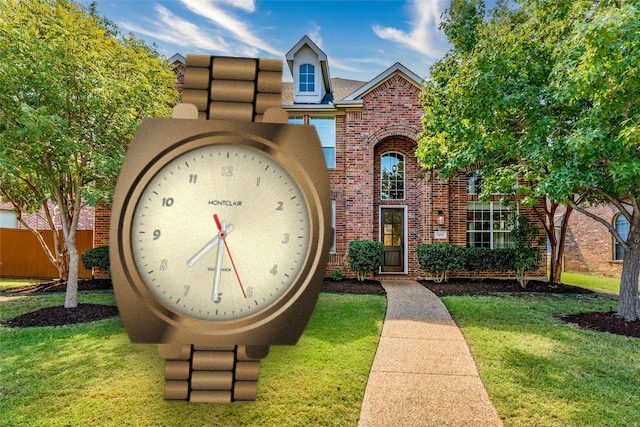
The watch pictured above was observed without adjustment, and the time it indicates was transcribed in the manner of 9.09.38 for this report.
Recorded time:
7.30.26
